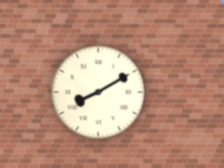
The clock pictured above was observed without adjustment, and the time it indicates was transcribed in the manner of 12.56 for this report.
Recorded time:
8.10
